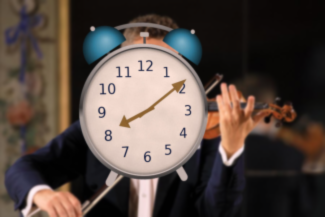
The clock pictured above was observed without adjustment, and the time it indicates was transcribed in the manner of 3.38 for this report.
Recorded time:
8.09
